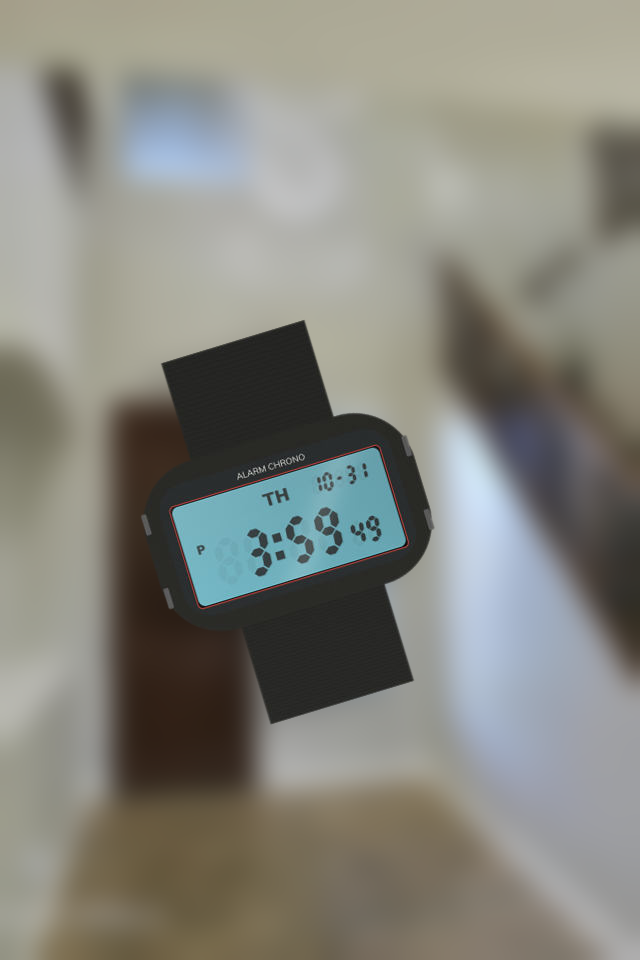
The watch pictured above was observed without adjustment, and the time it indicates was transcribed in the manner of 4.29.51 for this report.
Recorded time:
3.59.49
